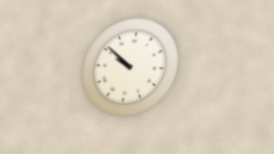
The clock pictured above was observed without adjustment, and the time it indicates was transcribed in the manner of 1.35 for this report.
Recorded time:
9.51
